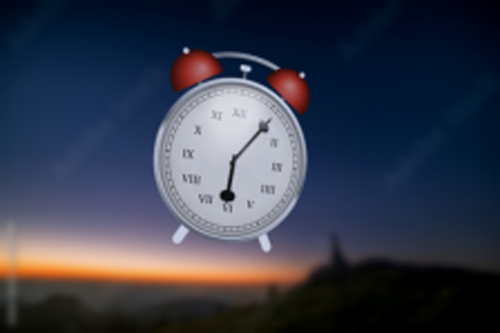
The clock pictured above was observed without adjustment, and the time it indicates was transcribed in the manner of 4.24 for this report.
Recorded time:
6.06
